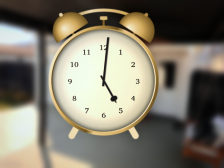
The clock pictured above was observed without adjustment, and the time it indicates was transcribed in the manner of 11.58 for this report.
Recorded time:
5.01
